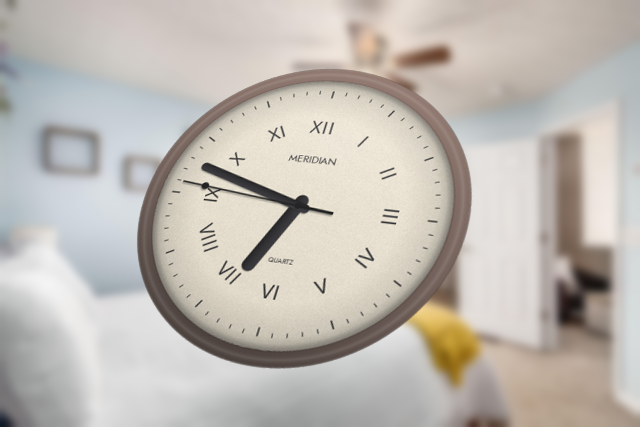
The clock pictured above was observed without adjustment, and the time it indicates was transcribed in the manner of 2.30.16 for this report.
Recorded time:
6.47.46
